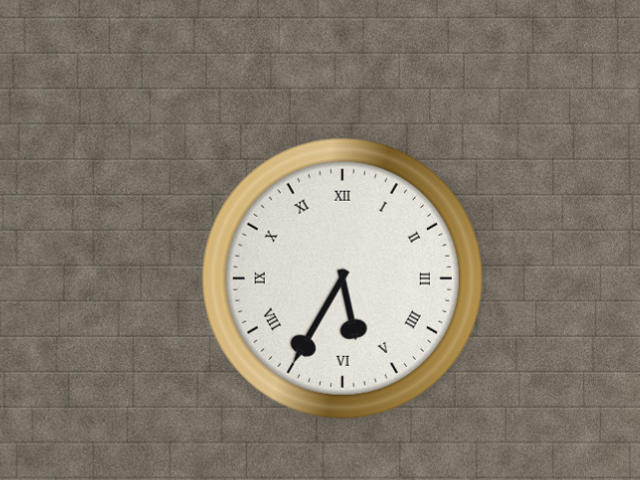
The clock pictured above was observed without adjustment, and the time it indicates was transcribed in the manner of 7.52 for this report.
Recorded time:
5.35
